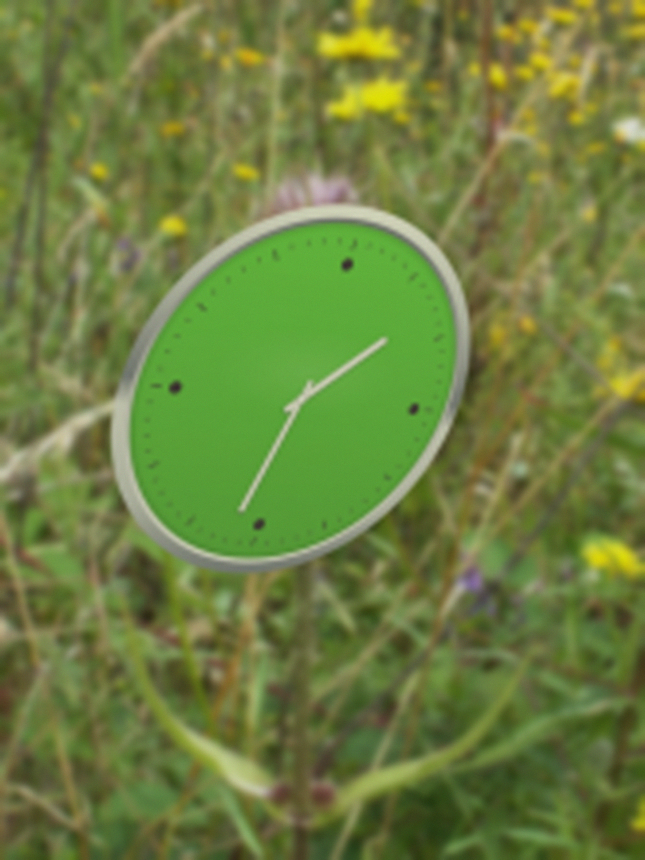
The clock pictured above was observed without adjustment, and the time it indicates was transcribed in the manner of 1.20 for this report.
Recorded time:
1.32
